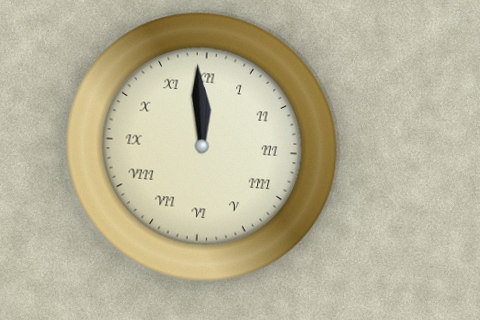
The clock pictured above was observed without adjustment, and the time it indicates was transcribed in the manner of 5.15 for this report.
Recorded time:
11.59
